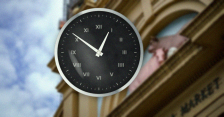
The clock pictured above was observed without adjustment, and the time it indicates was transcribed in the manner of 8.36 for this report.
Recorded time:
12.51
